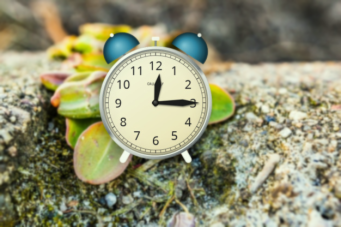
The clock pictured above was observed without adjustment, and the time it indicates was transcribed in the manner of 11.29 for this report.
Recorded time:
12.15
